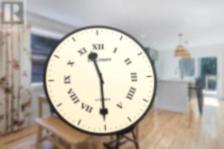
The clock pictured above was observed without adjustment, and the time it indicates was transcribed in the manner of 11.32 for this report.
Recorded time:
11.30
